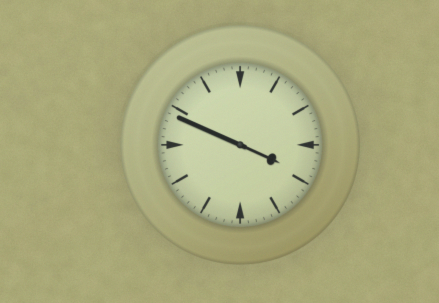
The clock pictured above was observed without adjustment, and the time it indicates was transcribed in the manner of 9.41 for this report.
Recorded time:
3.49
